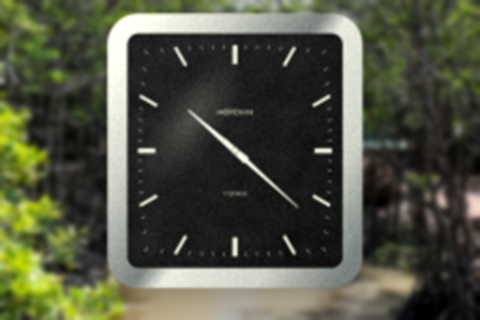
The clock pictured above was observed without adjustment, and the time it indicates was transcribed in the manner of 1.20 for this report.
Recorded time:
10.22
